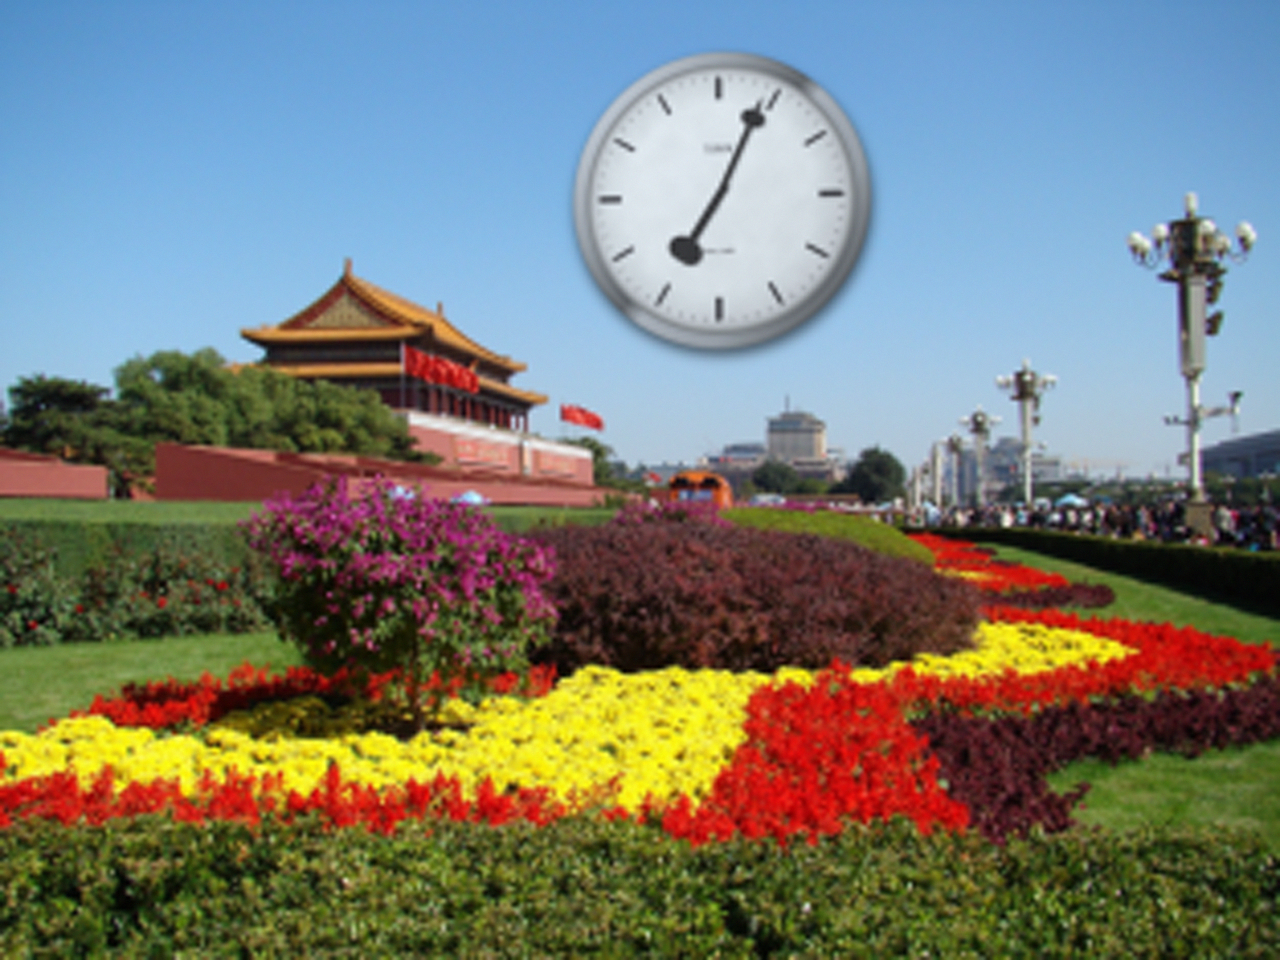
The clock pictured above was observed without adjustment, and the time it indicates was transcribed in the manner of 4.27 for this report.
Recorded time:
7.04
